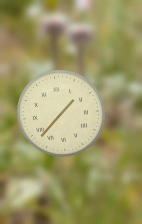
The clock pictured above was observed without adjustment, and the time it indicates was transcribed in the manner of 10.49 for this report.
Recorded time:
1.38
